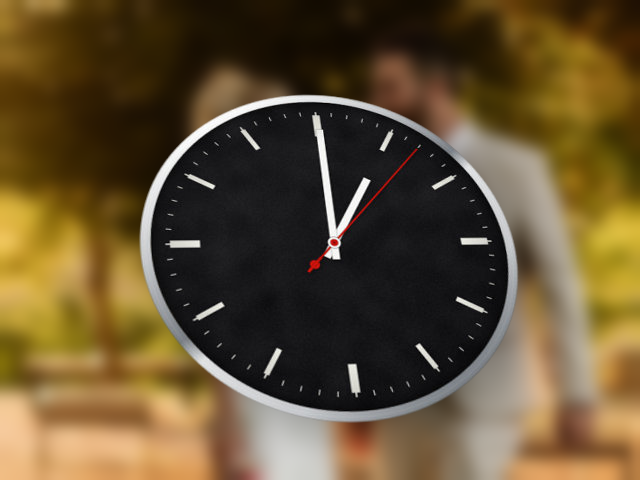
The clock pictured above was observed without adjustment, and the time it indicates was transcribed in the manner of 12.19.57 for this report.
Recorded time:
1.00.07
